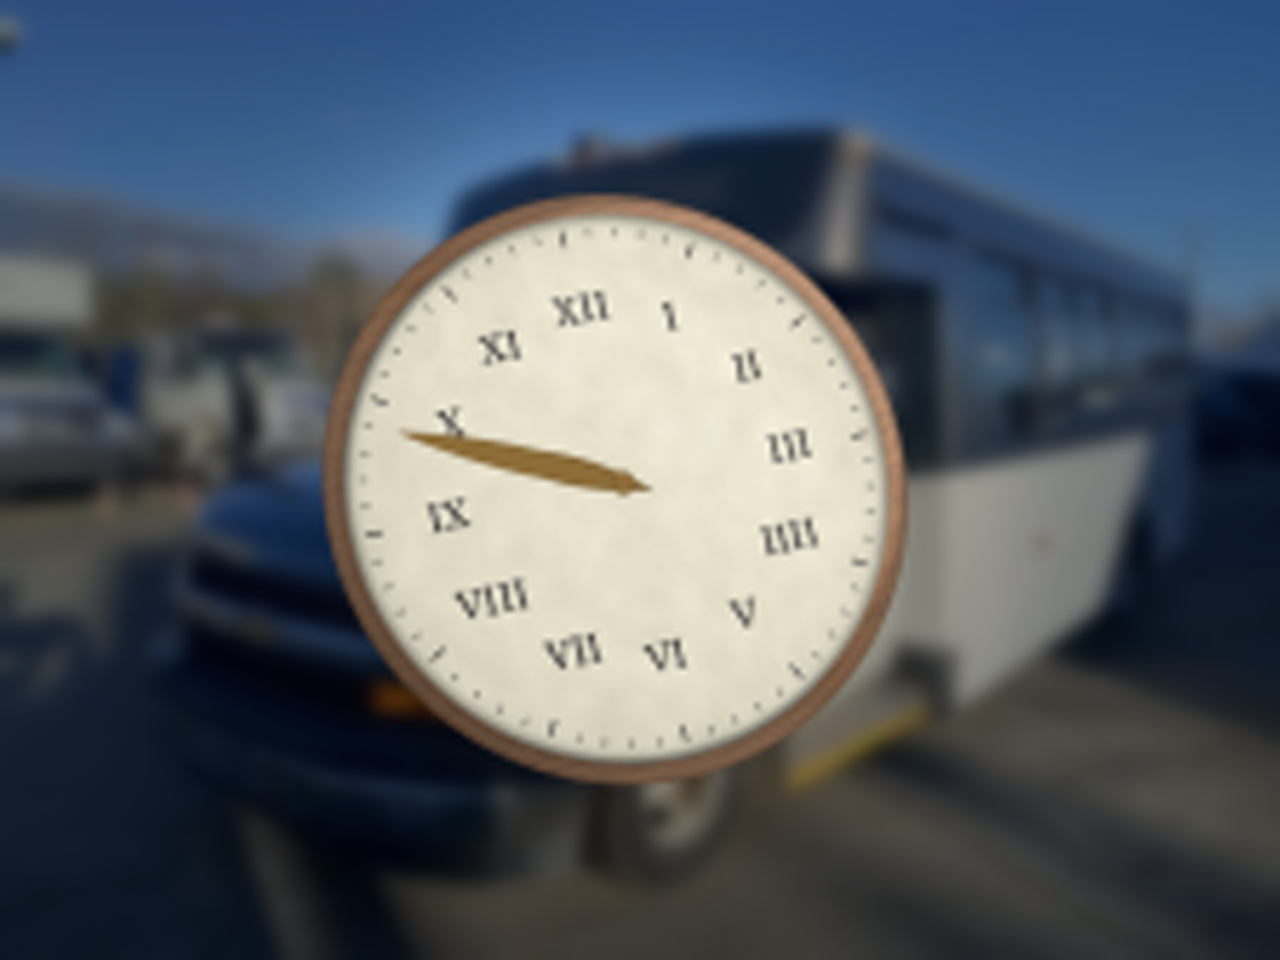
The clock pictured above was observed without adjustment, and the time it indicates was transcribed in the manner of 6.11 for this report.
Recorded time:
9.49
